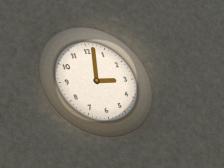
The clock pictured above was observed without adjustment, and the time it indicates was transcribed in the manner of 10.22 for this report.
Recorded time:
3.02
